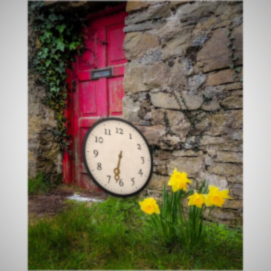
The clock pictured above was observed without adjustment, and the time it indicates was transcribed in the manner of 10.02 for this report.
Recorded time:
6.32
